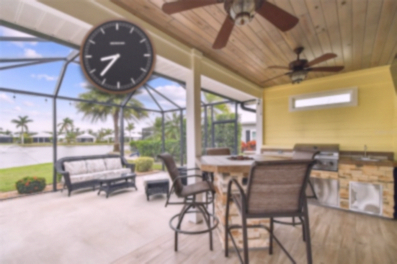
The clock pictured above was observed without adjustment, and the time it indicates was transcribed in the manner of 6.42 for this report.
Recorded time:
8.37
